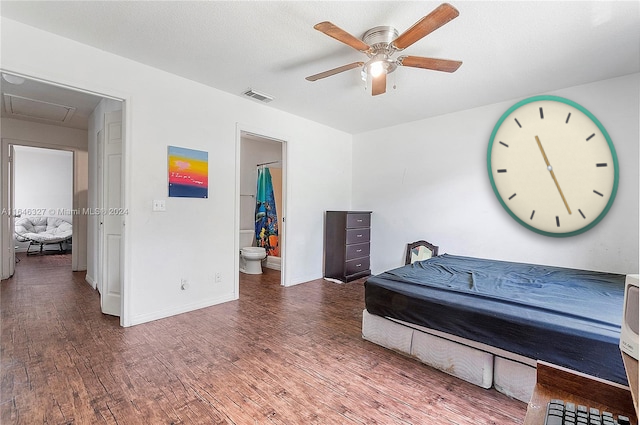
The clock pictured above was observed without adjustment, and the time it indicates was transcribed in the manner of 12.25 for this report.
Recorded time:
11.27
